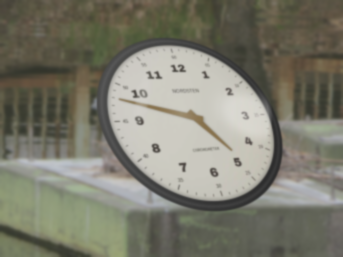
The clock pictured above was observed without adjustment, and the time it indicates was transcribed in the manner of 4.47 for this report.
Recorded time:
4.48
